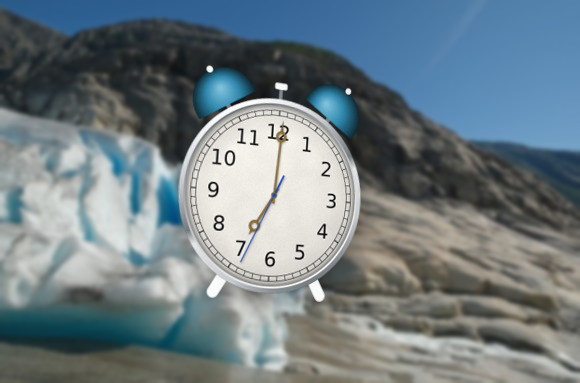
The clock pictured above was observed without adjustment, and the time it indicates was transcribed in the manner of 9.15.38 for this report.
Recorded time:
7.00.34
